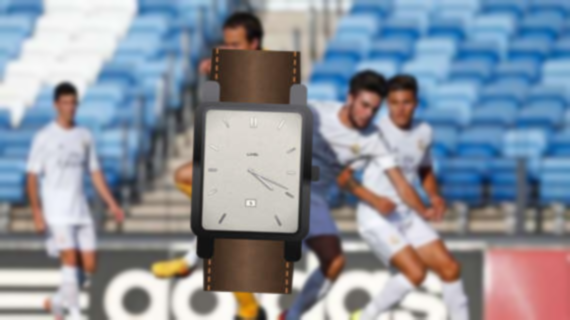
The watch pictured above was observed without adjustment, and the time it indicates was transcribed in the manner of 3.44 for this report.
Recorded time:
4.19
